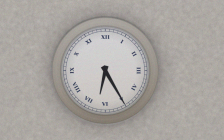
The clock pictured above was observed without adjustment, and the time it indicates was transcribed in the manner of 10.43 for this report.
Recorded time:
6.25
